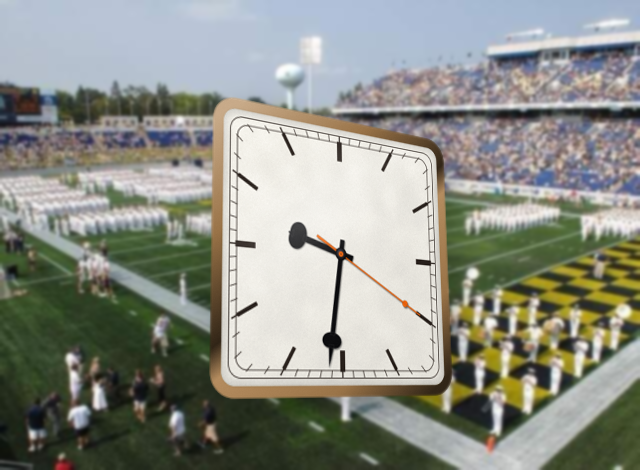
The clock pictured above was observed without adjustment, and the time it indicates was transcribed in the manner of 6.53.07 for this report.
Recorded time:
9.31.20
